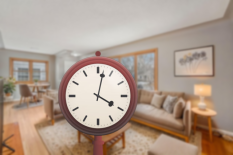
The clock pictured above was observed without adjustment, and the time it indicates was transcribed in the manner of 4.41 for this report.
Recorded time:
4.02
